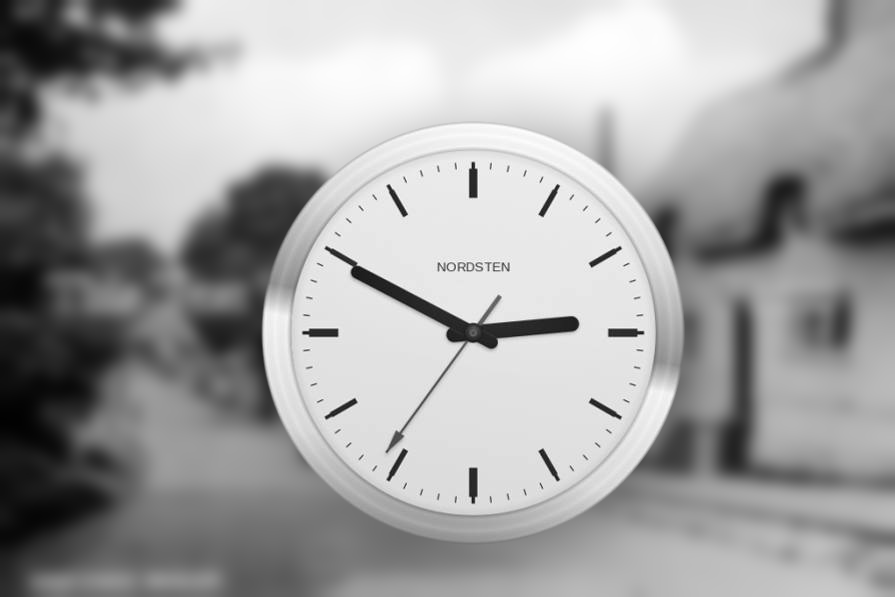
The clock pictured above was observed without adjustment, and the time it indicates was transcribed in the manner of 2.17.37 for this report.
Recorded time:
2.49.36
